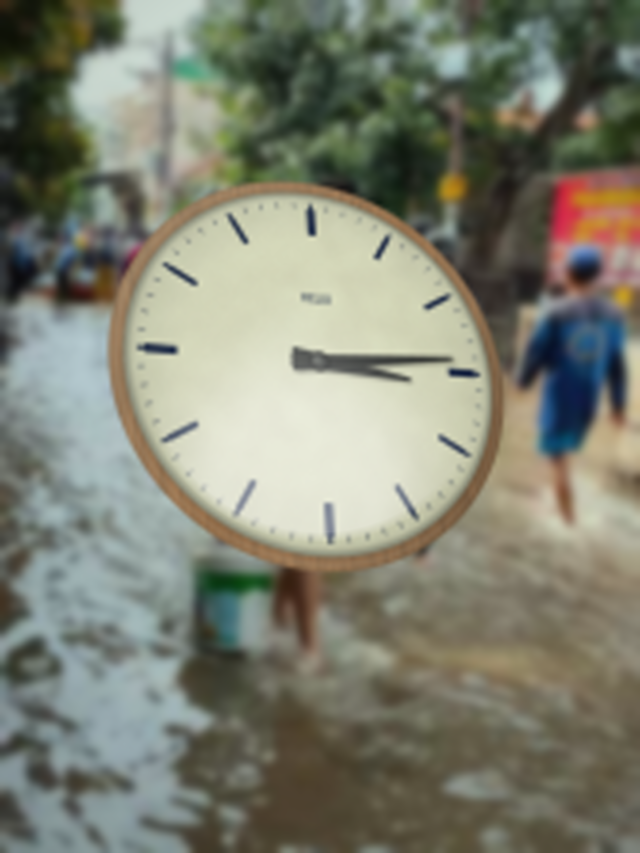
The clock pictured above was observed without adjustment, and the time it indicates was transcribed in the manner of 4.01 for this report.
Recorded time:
3.14
